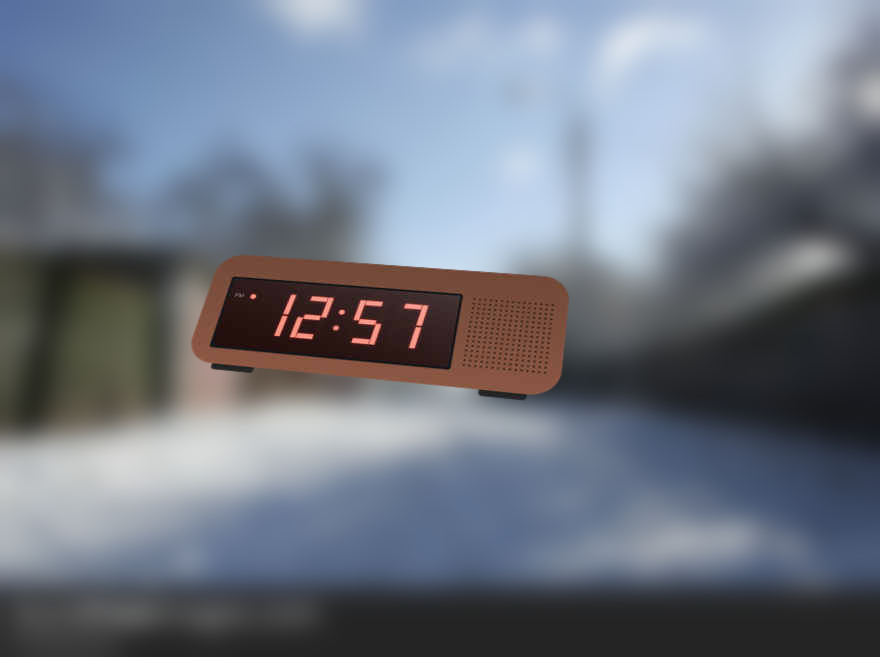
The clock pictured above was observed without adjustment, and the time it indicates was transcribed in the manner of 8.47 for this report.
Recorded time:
12.57
